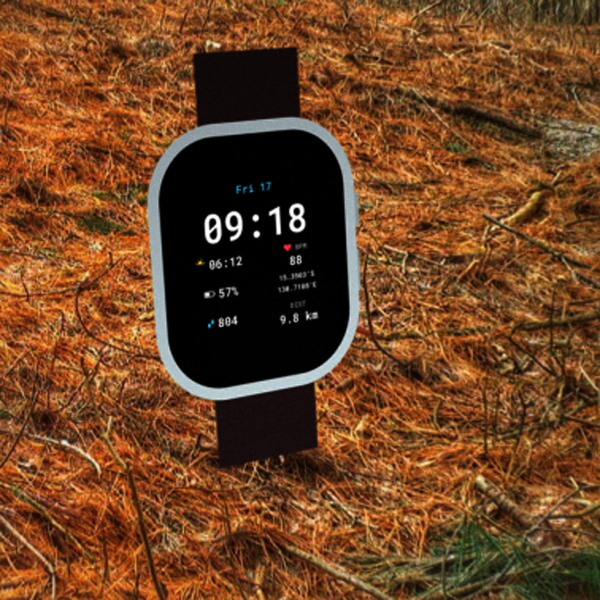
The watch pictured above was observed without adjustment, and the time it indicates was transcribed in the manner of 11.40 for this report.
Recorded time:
9.18
